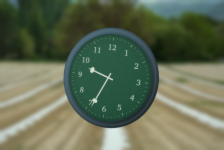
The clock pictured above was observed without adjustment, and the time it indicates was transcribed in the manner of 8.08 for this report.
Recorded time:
9.34
